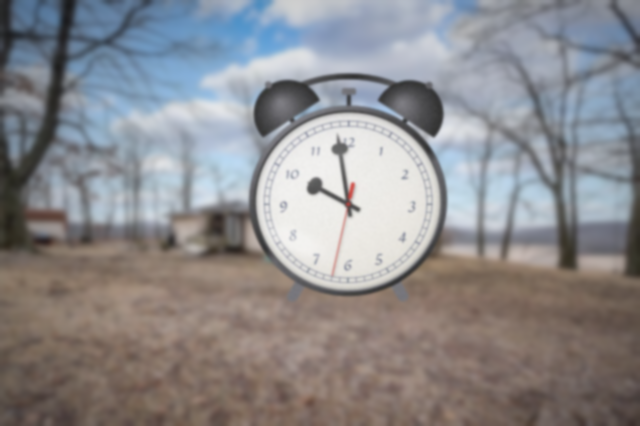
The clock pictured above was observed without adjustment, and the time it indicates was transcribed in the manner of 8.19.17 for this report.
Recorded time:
9.58.32
